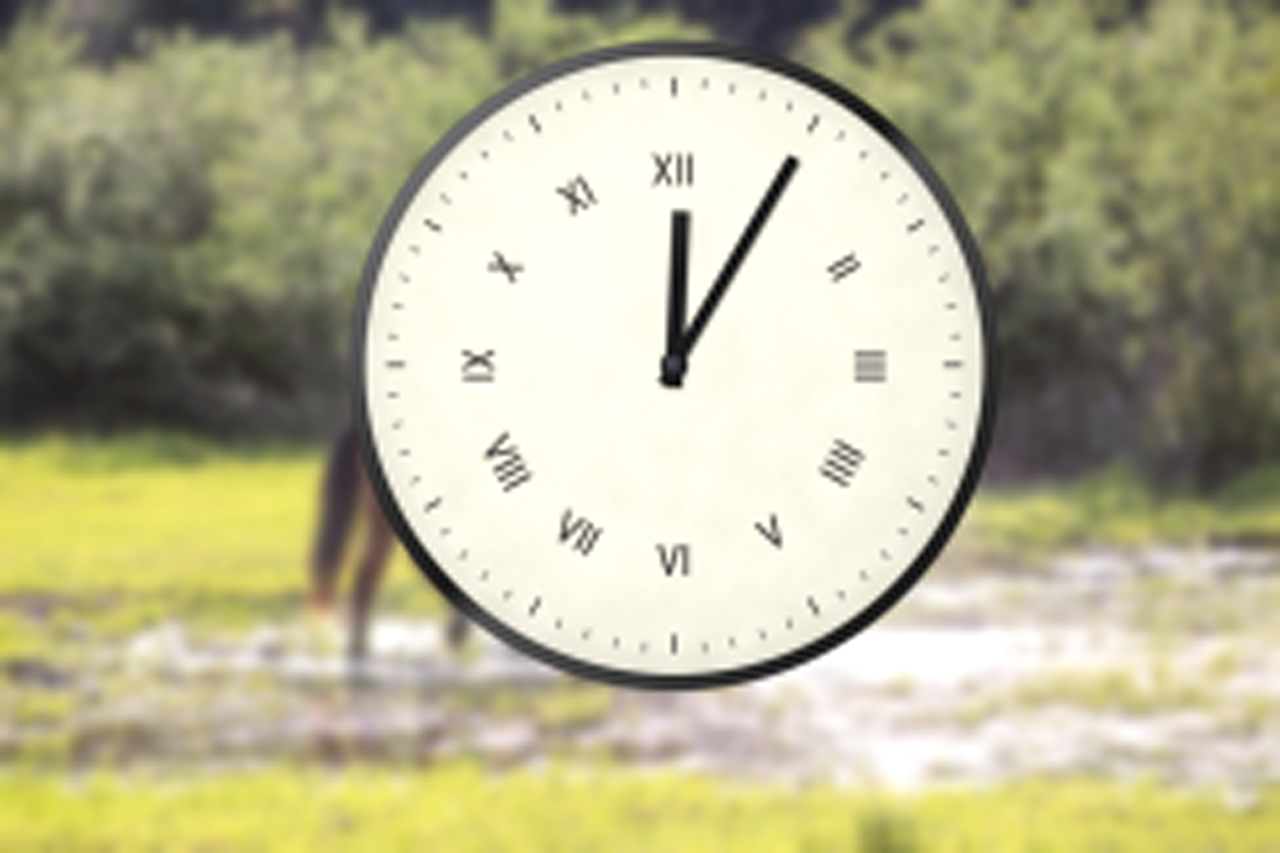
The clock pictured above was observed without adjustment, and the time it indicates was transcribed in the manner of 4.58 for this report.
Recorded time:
12.05
